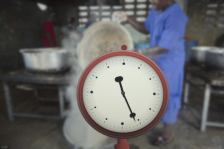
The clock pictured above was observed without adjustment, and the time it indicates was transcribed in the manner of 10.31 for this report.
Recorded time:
11.26
